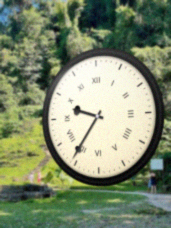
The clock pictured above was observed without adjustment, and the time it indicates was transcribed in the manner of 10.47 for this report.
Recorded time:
9.36
